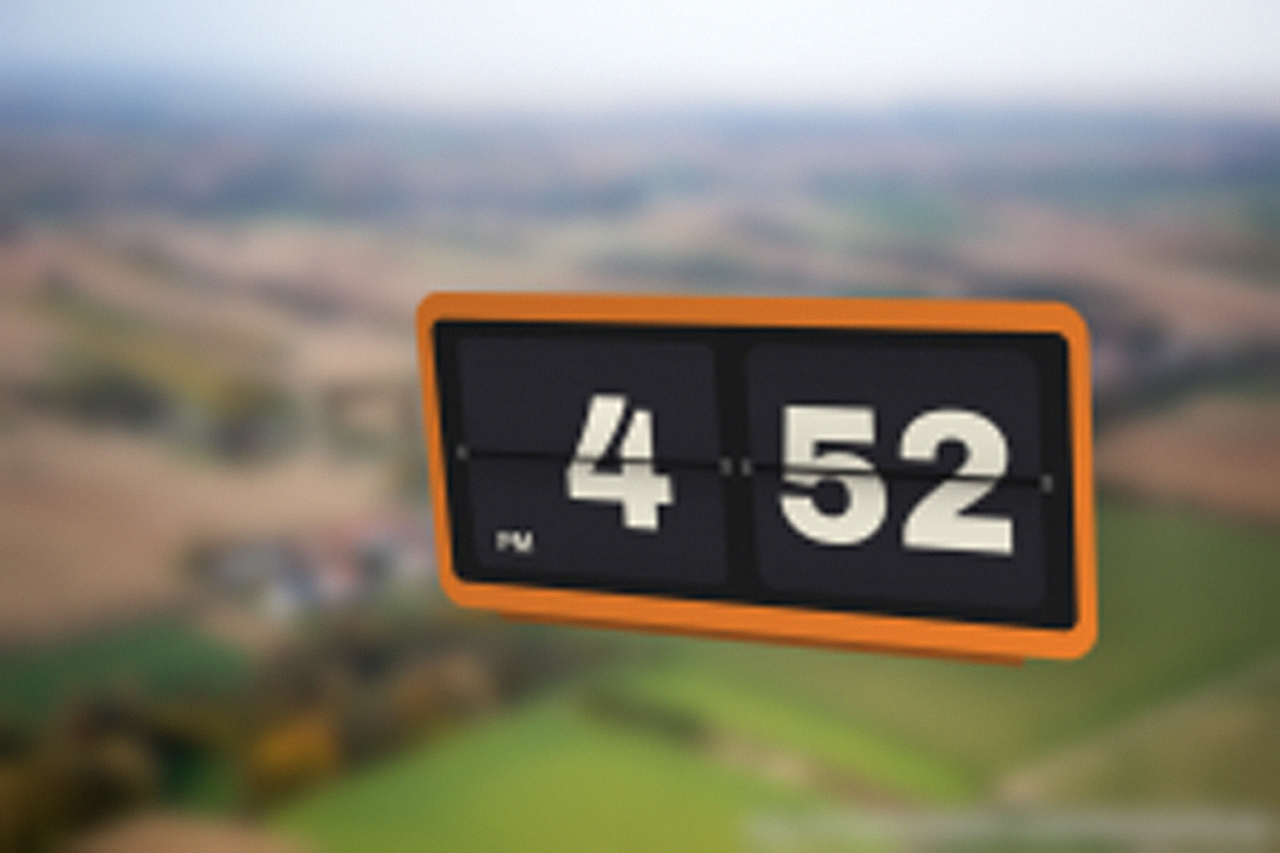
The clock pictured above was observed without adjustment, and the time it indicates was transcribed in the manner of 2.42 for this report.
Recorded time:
4.52
